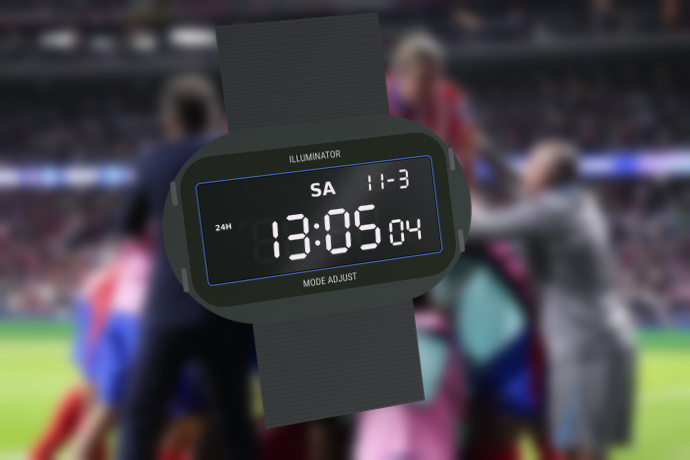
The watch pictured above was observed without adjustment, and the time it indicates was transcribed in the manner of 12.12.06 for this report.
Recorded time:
13.05.04
